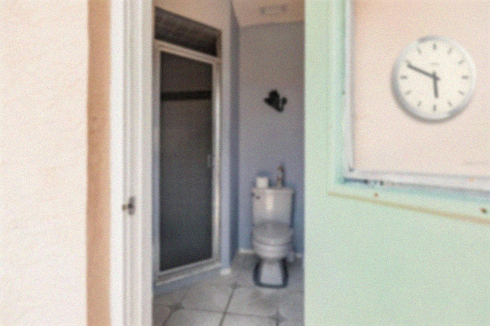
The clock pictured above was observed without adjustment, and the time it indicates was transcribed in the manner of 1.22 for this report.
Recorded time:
5.49
